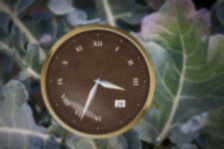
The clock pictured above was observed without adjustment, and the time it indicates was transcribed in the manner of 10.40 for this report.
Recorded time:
3.34
